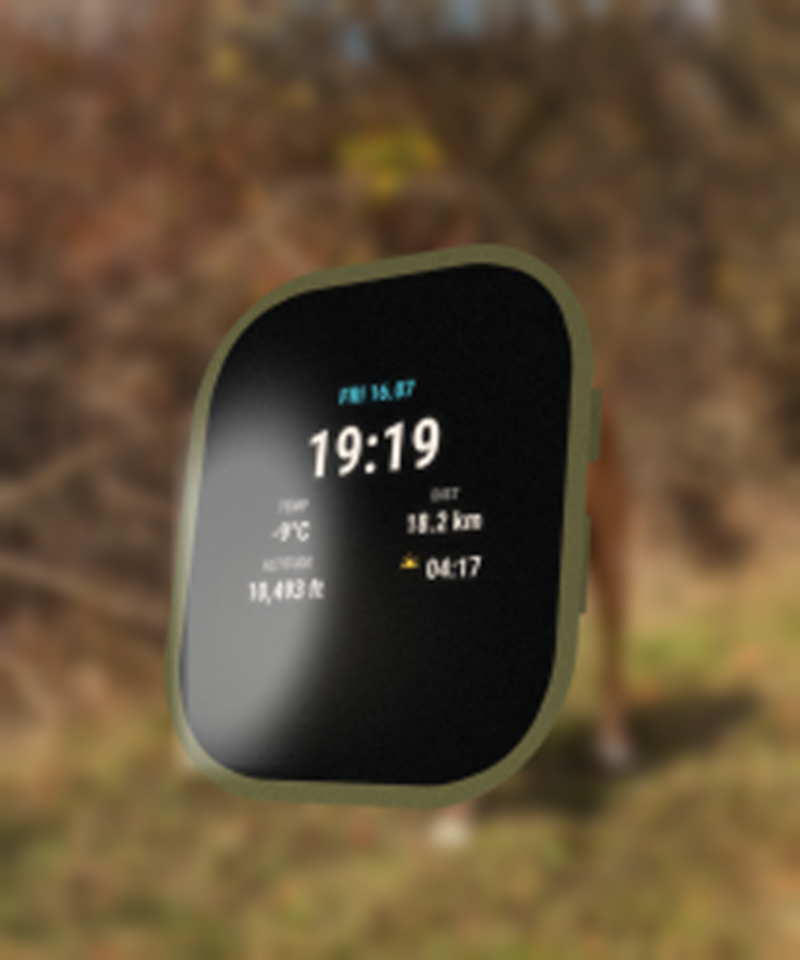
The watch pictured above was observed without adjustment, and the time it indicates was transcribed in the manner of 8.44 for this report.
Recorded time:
19.19
